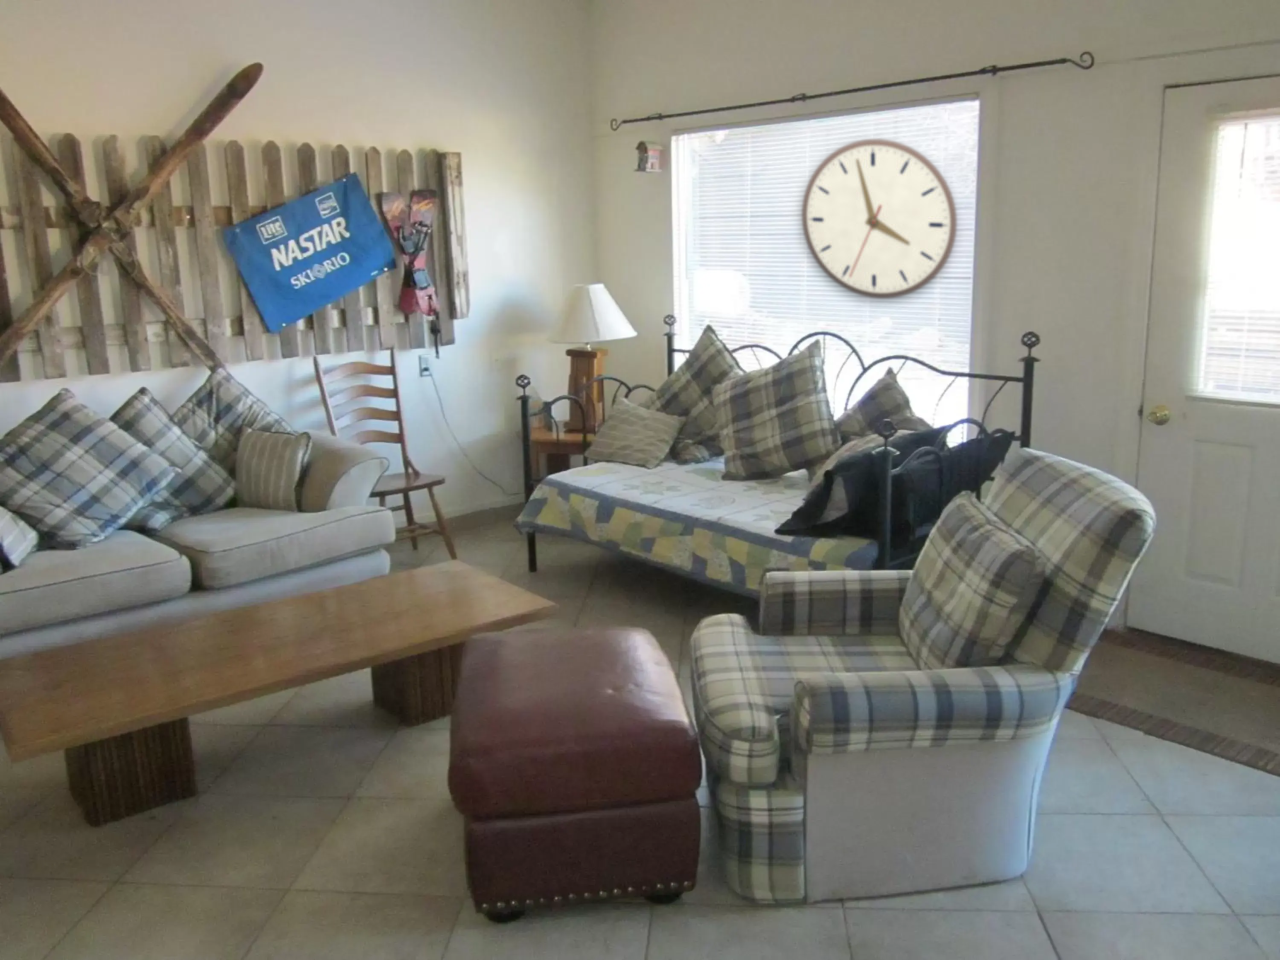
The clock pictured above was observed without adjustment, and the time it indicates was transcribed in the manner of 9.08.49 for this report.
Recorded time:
3.57.34
